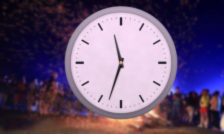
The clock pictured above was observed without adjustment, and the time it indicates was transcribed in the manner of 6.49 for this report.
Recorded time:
11.33
